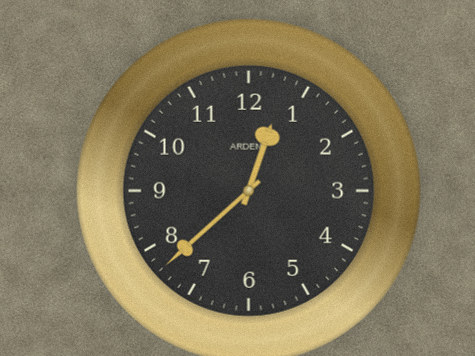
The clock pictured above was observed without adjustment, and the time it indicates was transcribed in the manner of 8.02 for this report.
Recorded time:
12.38
